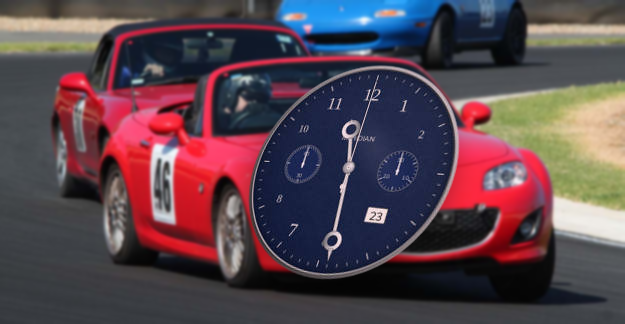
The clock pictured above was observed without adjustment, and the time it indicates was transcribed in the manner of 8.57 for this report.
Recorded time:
11.29
